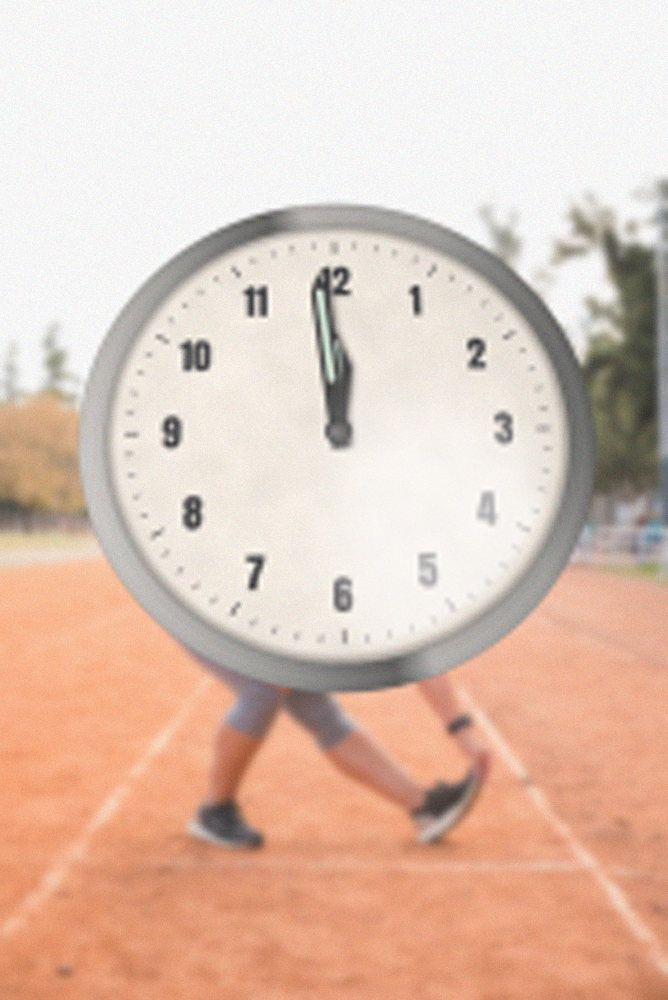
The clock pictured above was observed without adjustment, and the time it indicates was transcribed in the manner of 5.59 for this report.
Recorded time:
11.59
